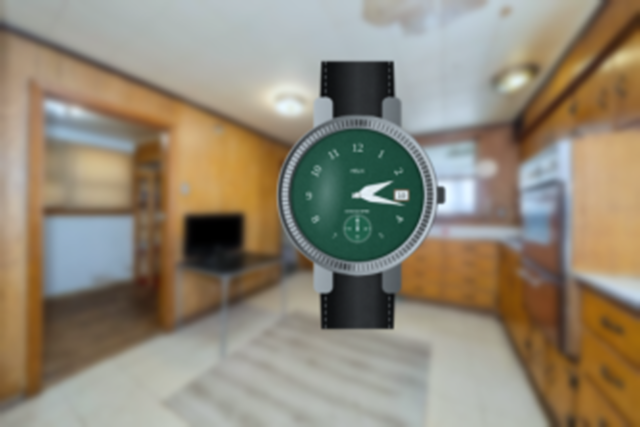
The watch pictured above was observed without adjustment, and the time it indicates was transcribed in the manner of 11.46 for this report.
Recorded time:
2.17
